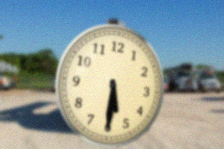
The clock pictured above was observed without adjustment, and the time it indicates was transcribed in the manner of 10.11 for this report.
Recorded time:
5.30
